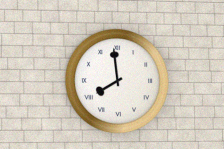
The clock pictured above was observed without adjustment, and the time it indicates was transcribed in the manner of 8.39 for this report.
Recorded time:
7.59
